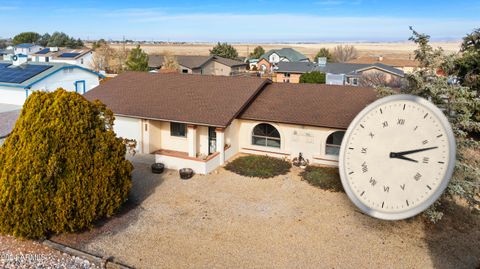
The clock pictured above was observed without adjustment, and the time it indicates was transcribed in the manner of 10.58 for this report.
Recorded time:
3.12
